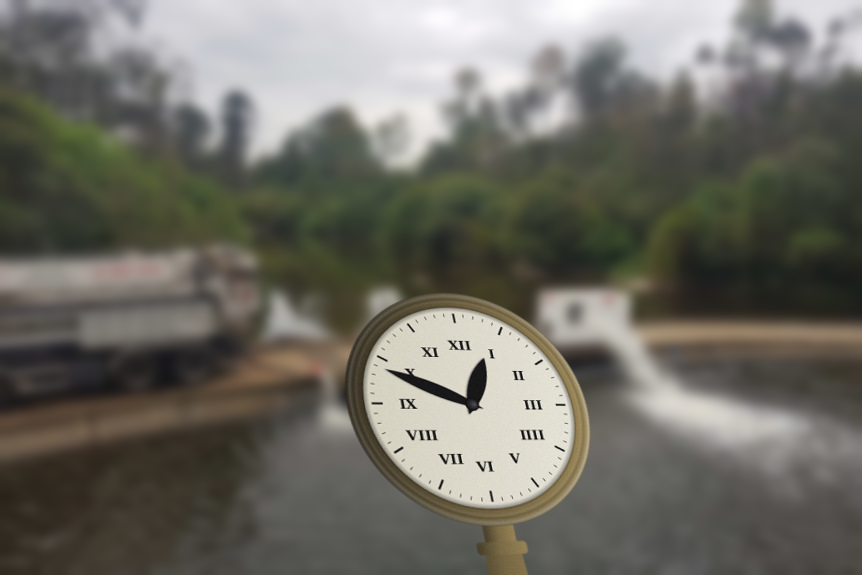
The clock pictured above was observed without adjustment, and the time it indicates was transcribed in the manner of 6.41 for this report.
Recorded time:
12.49
